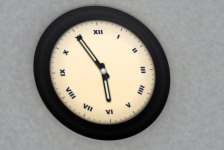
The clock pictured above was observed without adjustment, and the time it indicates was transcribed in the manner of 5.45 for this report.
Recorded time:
5.55
